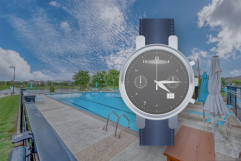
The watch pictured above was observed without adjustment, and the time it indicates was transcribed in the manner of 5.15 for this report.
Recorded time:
4.15
